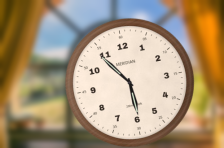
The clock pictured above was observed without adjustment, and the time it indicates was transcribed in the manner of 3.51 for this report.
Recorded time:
5.54
